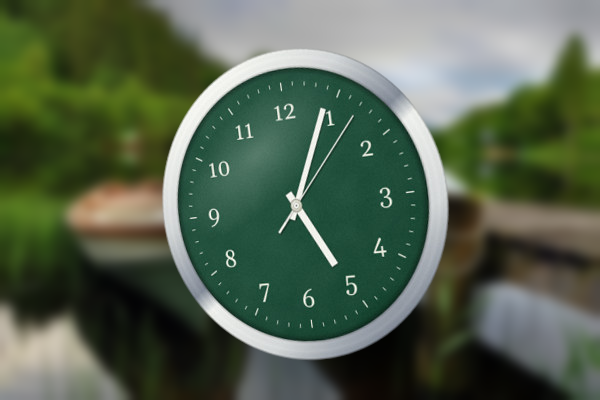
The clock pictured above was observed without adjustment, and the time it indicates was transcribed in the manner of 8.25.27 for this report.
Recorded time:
5.04.07
